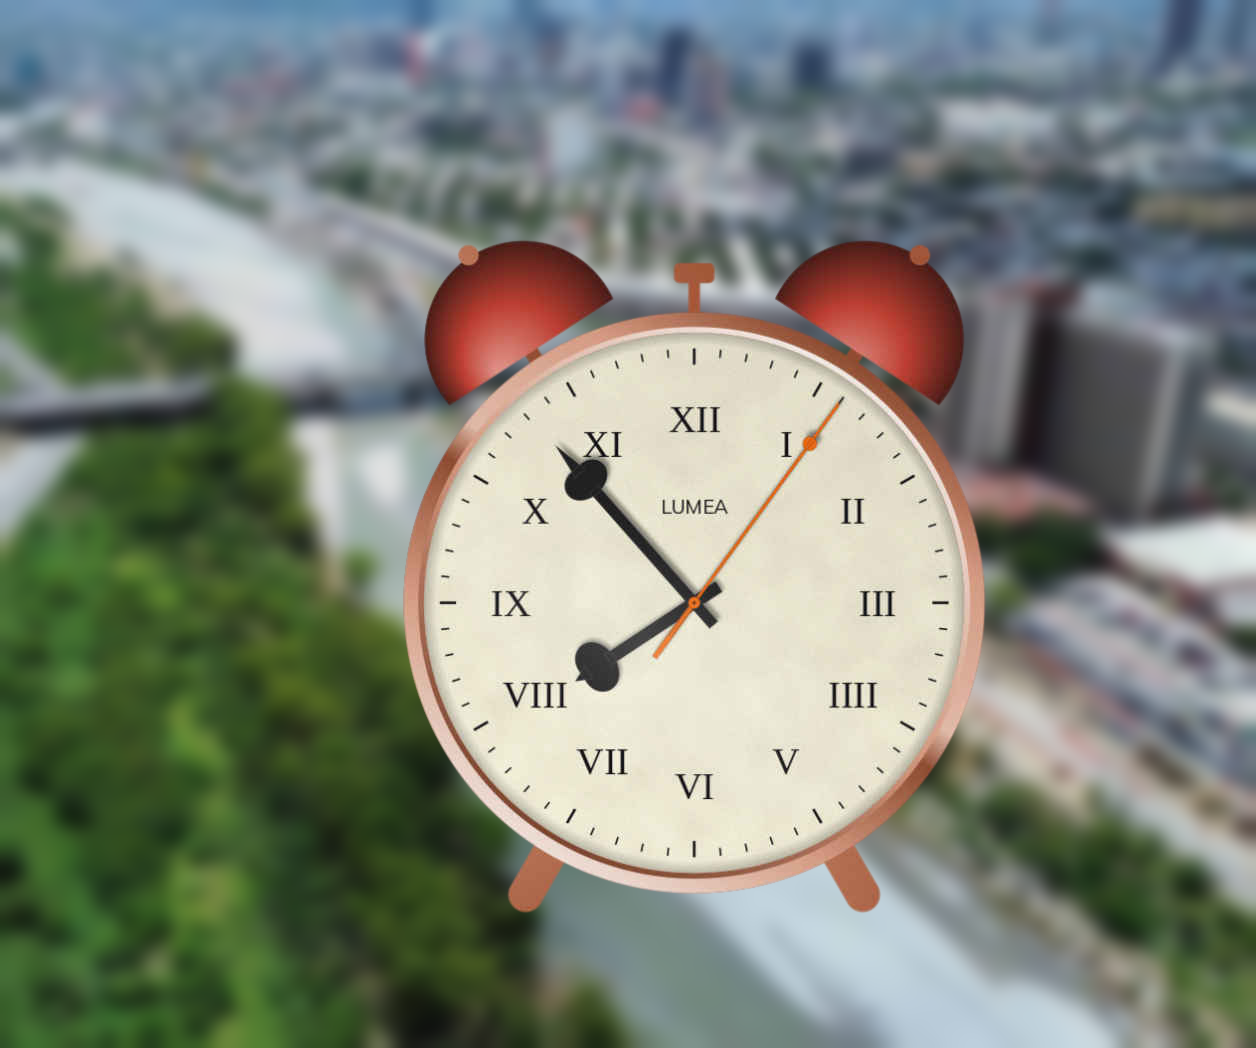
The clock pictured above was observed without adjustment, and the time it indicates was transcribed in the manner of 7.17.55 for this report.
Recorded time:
7.53.06
